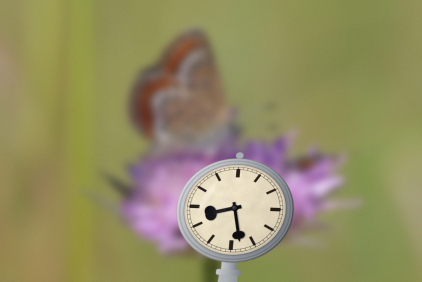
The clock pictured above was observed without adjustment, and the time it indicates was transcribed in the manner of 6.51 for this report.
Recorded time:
8.28
